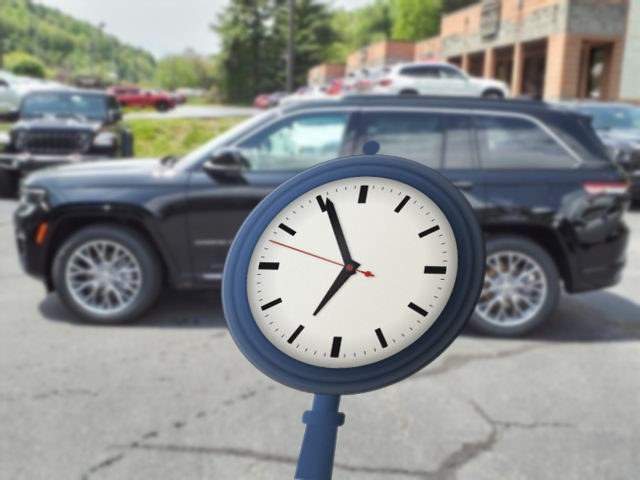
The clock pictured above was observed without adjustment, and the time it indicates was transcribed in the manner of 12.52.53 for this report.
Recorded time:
6.55.48
